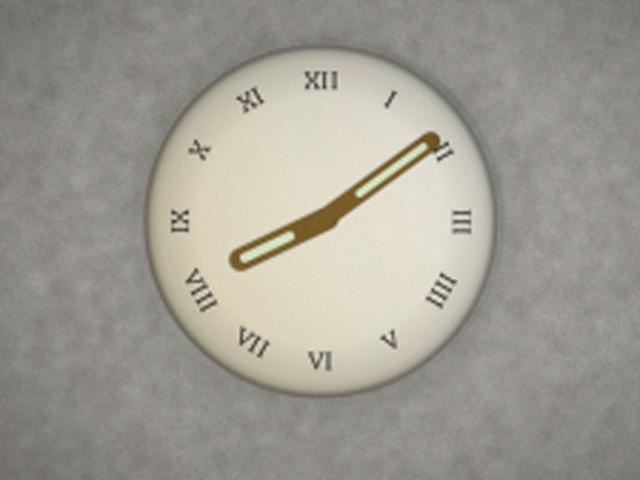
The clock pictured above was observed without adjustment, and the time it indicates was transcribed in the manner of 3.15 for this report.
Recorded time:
8.09
